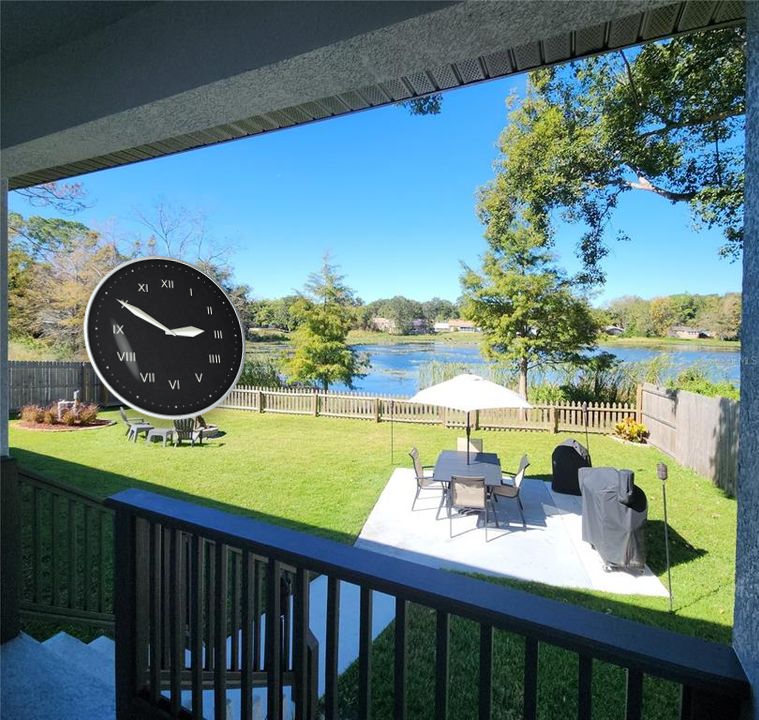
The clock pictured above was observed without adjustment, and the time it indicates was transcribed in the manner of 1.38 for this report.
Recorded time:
2.50
